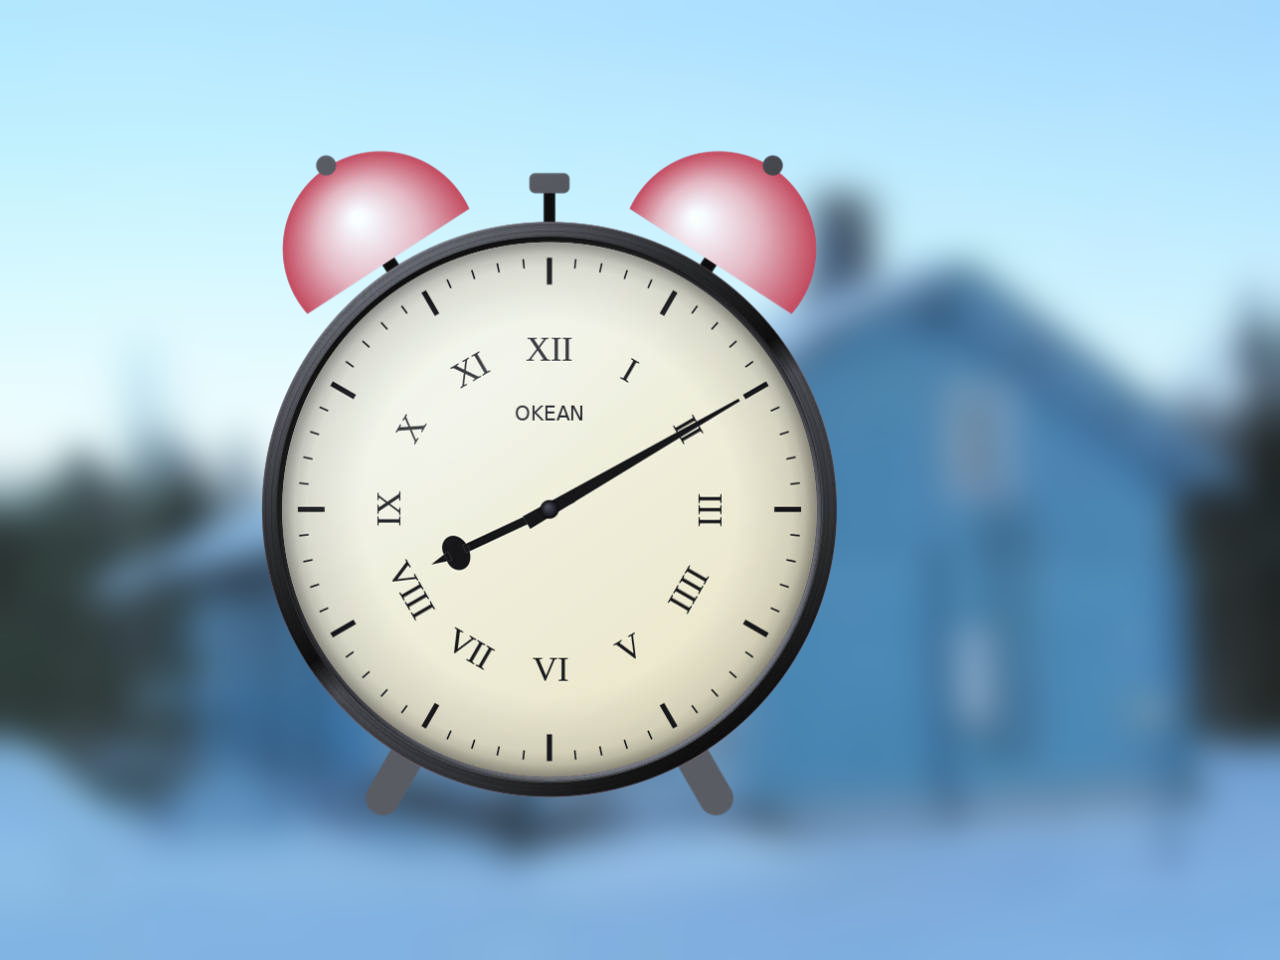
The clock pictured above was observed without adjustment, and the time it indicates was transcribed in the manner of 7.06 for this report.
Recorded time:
8.10
